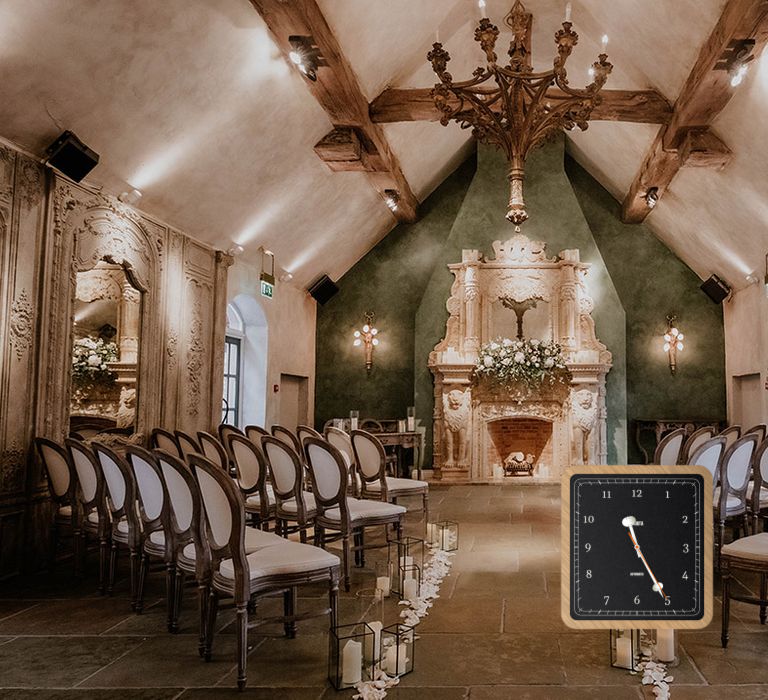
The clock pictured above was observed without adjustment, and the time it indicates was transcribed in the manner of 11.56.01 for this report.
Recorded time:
11.25.25
